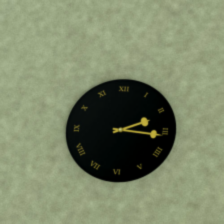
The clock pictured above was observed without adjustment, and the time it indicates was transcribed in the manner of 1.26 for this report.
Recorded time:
2.16
